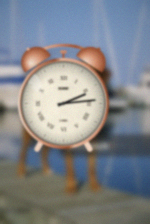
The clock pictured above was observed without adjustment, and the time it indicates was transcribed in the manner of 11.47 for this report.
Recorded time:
2.14
